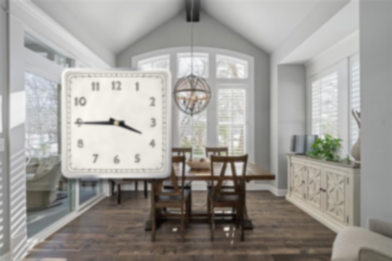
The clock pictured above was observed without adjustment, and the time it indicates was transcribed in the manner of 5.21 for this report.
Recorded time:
3.45
